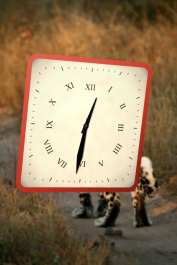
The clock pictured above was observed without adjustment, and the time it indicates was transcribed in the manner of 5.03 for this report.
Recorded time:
12.31
